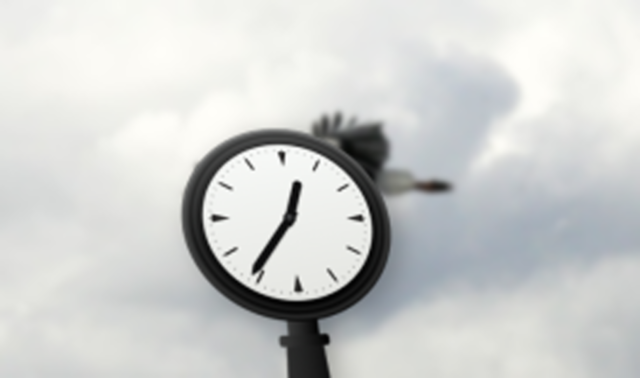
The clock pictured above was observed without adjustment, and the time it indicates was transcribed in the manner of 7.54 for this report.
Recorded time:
12.36
